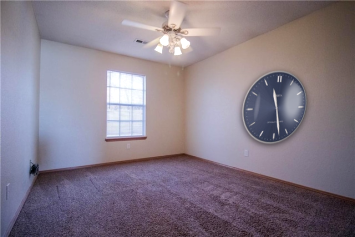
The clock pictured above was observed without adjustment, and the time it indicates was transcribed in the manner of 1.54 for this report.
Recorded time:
11.28
